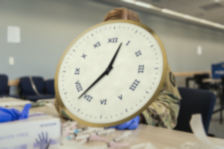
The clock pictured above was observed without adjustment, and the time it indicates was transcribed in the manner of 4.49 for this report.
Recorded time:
12.37
